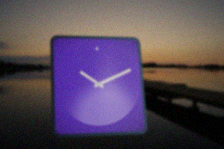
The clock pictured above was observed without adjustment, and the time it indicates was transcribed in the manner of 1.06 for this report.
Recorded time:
10.11
